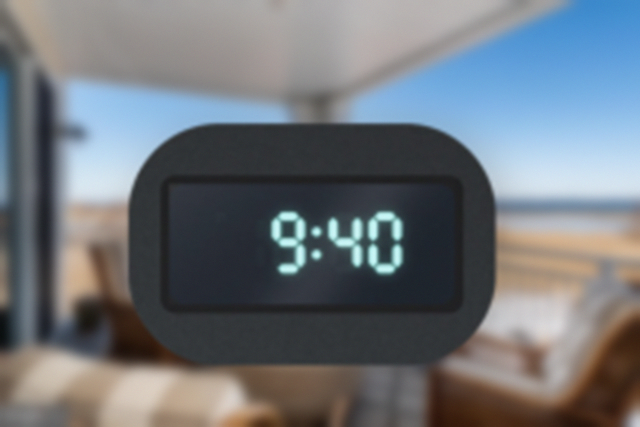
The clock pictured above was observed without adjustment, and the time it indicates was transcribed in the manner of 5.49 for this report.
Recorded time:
9.40
